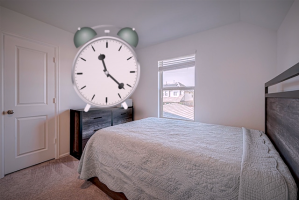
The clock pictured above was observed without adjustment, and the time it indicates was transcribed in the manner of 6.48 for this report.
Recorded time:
11.22
